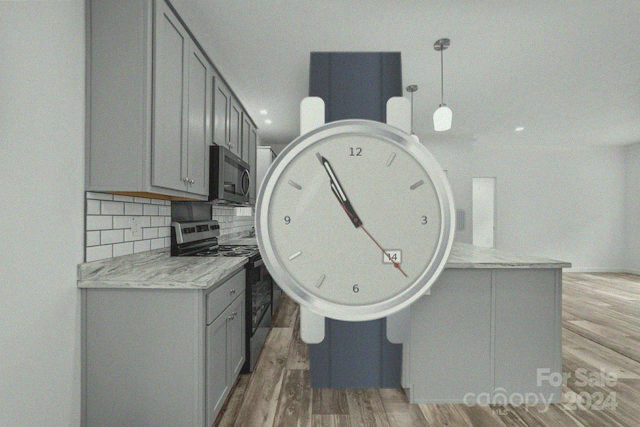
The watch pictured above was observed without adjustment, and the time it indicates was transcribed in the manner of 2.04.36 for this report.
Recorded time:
10.55.23
